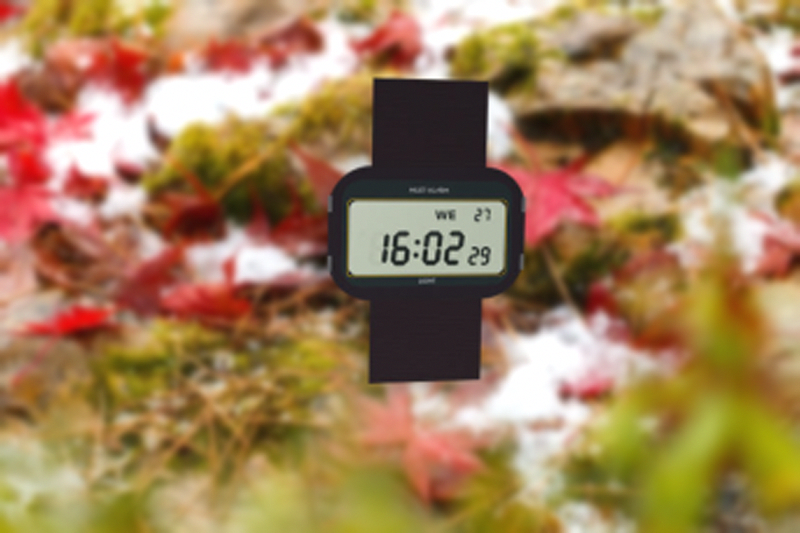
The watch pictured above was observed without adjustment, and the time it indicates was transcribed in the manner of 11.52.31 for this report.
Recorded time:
16.02.29
